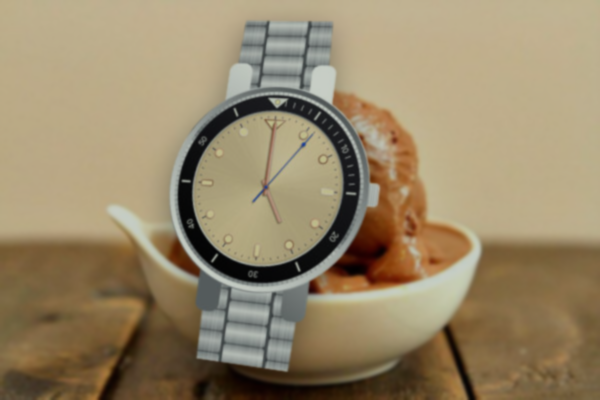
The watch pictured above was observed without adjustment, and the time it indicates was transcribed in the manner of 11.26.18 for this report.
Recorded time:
5.00.06
